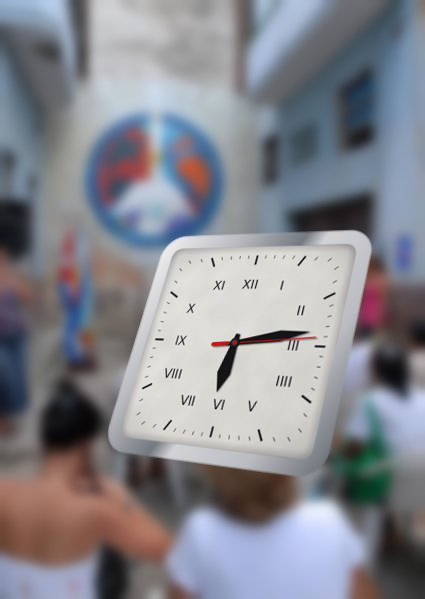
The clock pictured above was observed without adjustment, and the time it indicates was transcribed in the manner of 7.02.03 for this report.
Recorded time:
6.13.14
